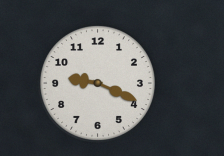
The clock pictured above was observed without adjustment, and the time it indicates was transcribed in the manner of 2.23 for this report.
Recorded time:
9.19
